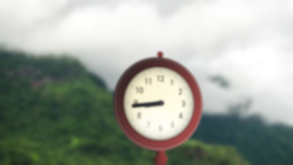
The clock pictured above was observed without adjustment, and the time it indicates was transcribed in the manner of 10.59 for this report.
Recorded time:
8.44
